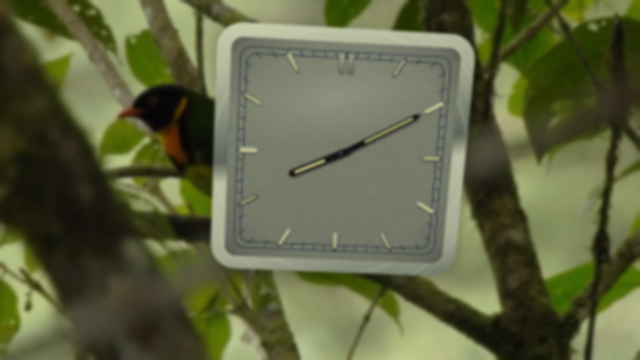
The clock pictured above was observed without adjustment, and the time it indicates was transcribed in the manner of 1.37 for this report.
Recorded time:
8.10
